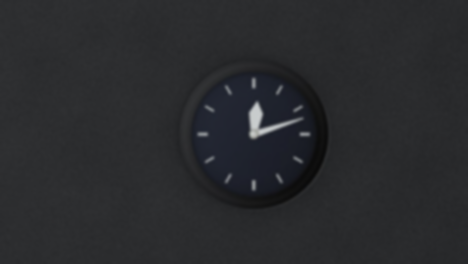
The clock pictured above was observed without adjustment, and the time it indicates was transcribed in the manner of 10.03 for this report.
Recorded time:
12.12
